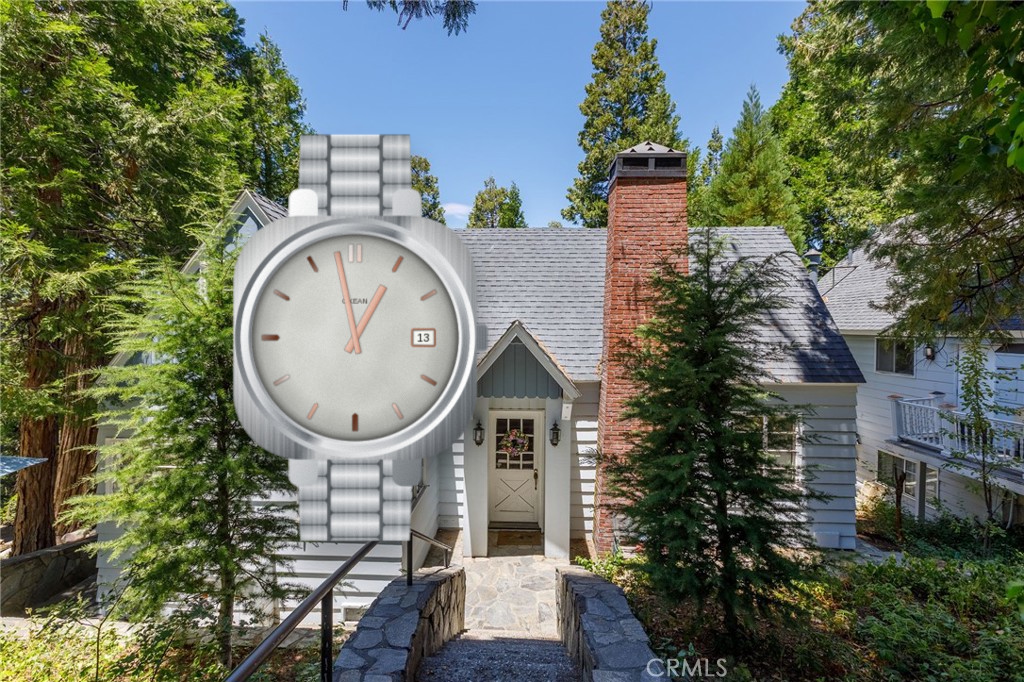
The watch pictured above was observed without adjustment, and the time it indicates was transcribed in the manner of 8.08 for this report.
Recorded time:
12.58
